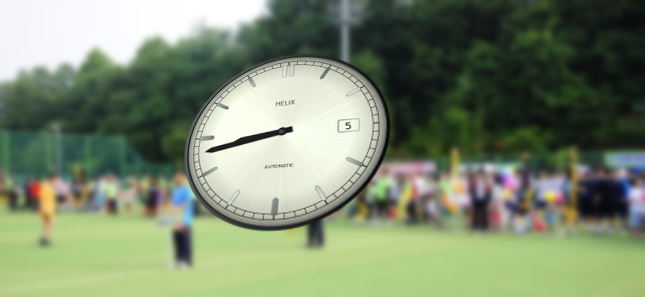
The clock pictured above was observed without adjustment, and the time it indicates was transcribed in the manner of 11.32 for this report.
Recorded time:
8.43
